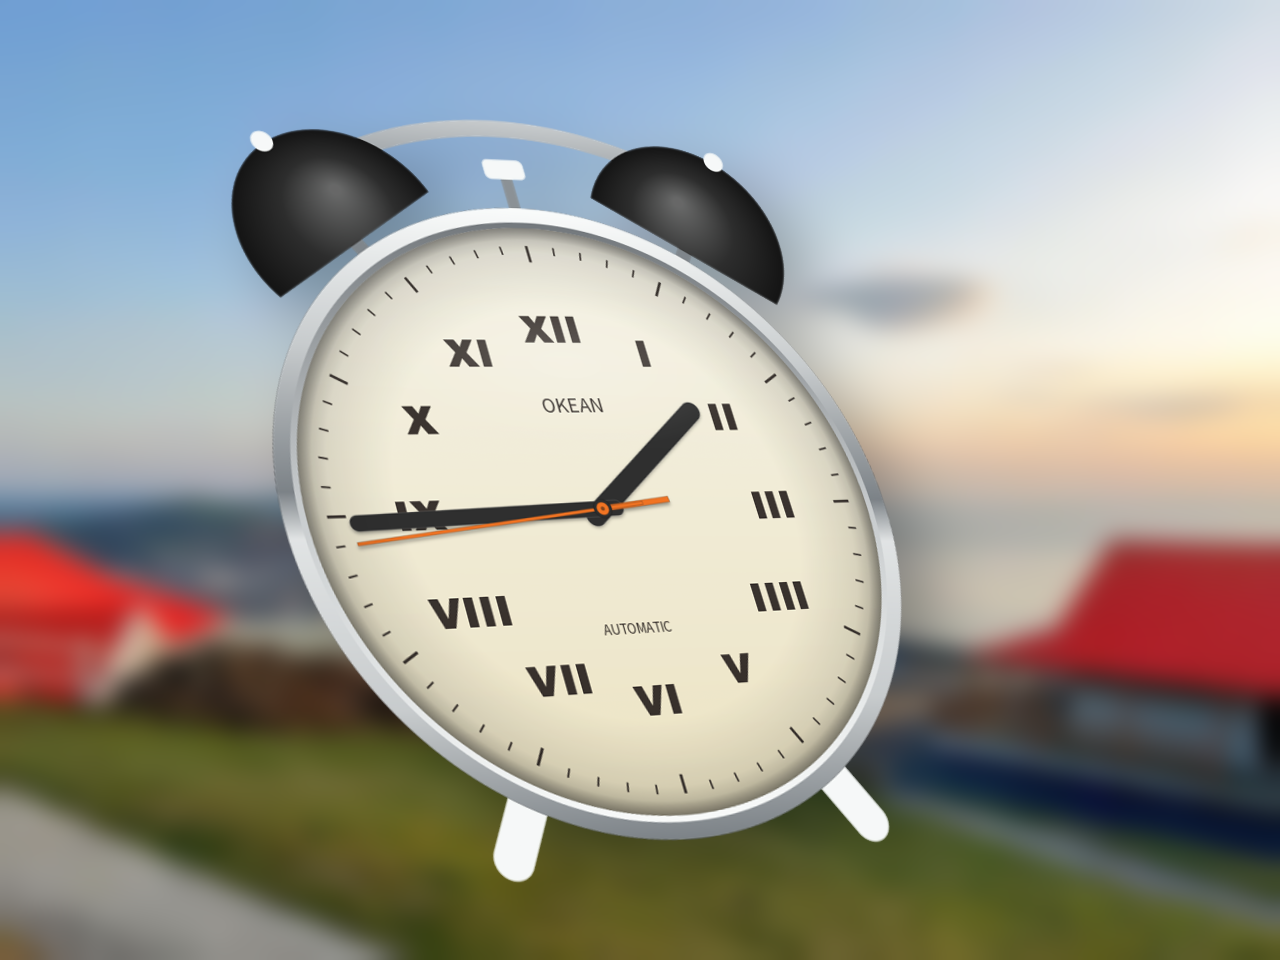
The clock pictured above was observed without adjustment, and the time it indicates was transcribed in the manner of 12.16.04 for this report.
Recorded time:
1.44.44
